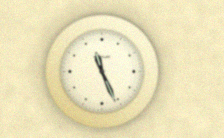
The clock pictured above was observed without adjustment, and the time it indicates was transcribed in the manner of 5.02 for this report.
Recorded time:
11.26
